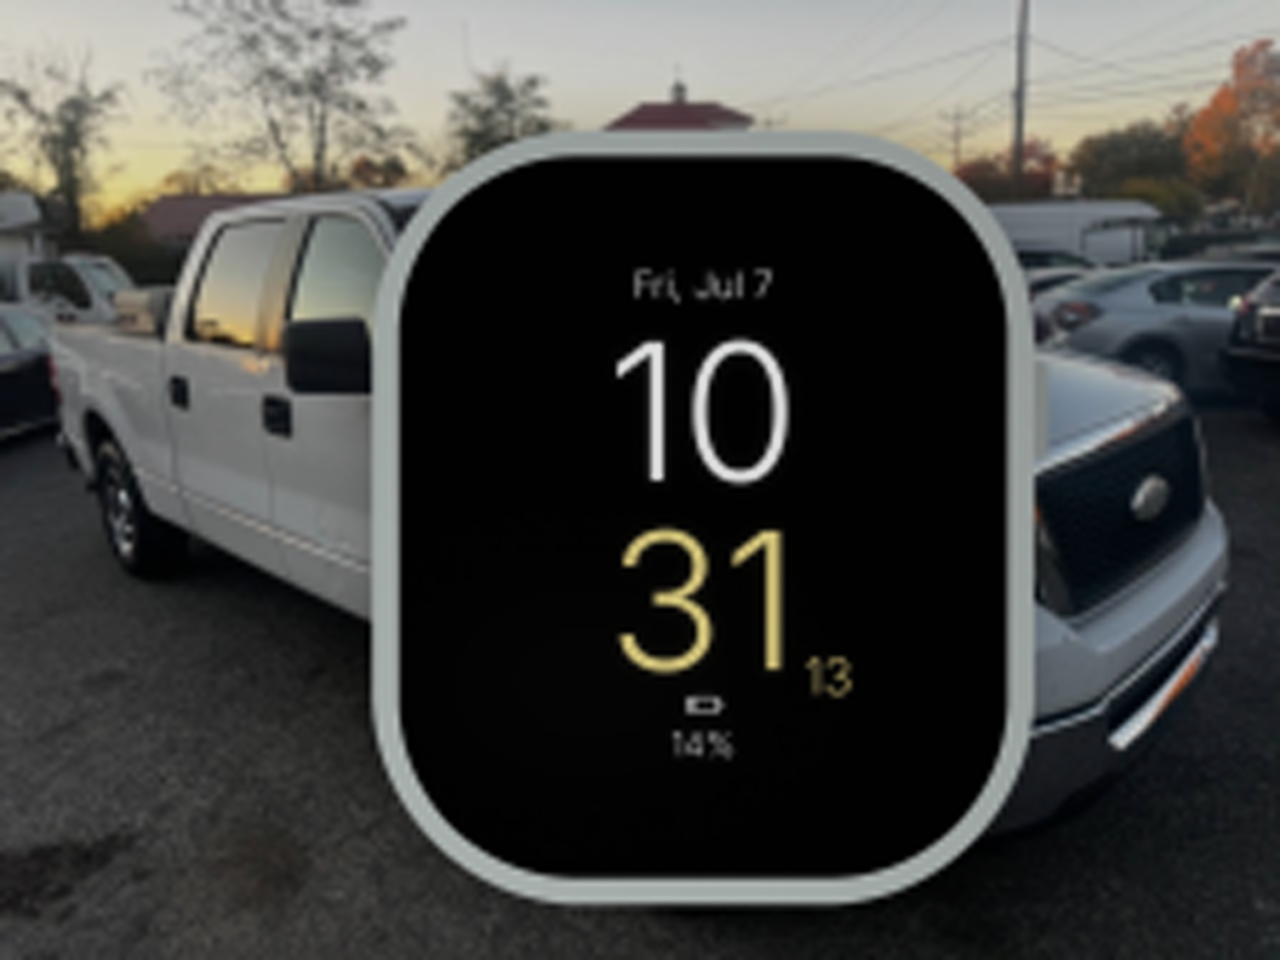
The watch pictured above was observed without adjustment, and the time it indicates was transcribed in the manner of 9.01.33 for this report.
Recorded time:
10.31.13
